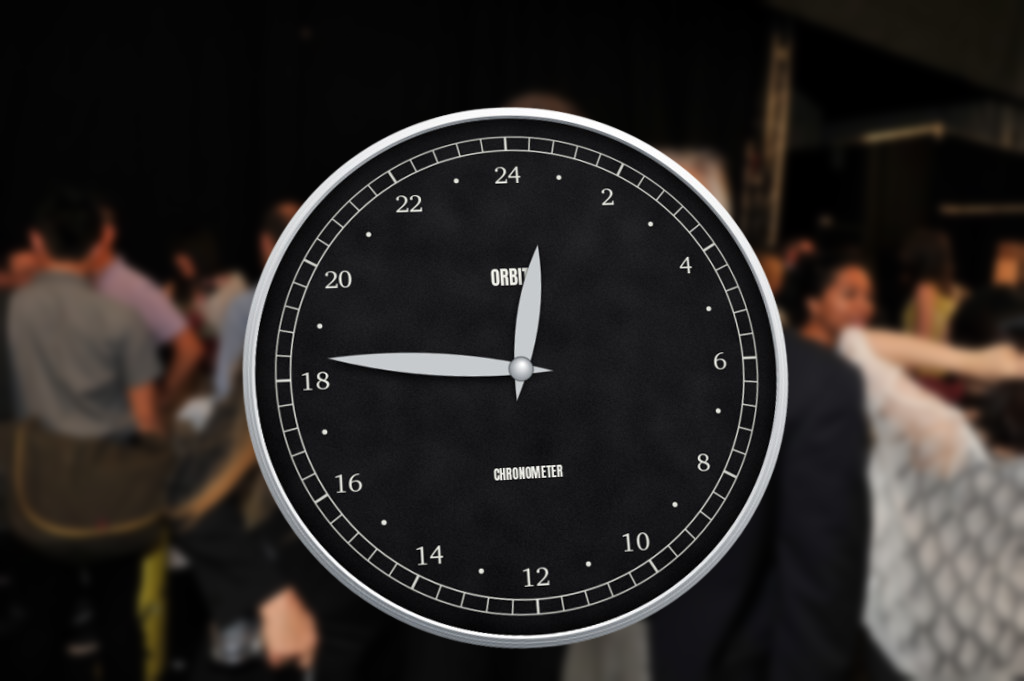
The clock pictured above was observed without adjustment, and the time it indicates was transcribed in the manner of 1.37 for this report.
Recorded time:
0.46
